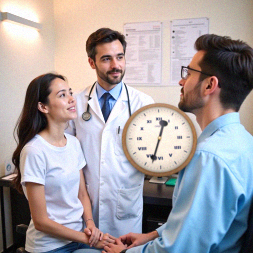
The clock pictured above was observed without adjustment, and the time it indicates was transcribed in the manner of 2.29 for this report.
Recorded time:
12.33
